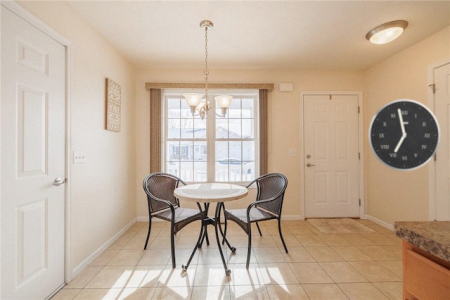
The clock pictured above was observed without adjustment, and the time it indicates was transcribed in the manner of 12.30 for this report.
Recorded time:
6.58
